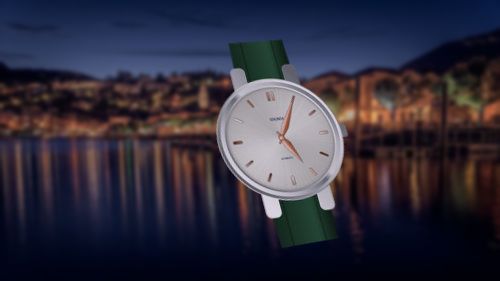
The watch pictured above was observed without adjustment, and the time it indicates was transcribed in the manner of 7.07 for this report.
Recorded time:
5.05
